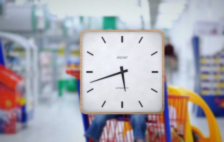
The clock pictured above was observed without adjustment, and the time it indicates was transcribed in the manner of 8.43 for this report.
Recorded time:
5.42
